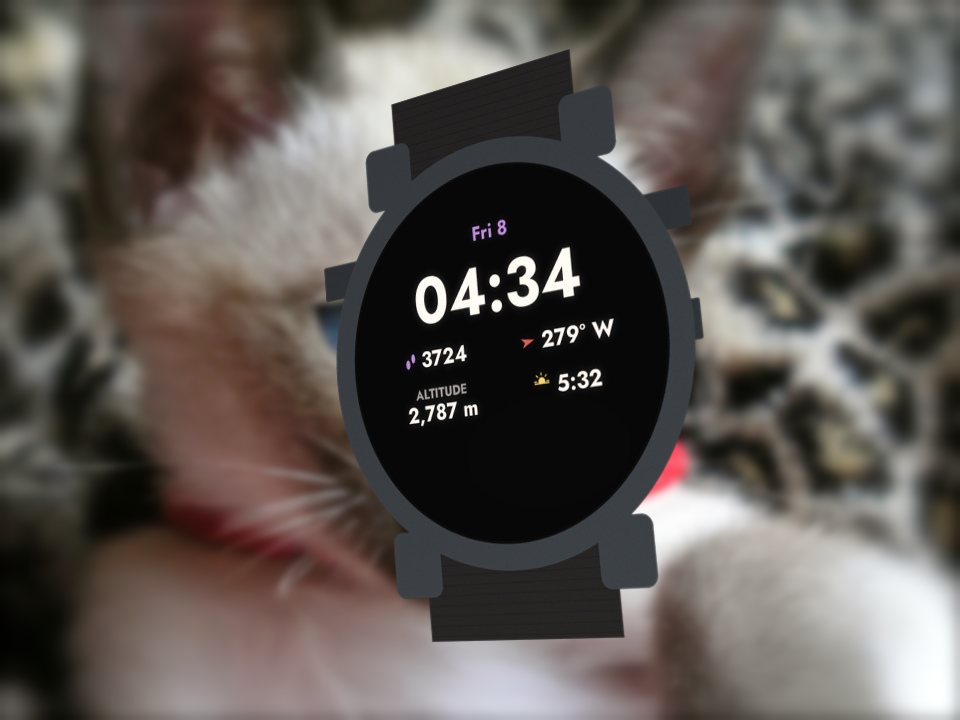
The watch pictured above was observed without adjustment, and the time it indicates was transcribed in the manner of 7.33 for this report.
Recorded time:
4.34
